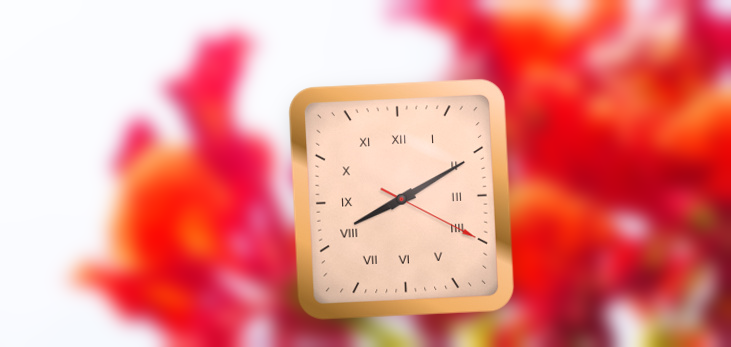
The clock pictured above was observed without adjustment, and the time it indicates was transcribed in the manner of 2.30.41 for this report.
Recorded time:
8.10.20
